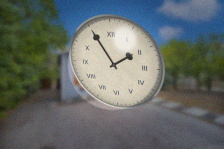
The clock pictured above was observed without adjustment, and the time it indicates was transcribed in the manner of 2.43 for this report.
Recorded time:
1.55
